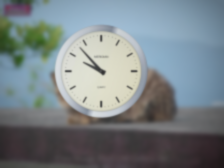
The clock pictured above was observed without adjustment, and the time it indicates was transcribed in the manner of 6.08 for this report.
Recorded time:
9.53
